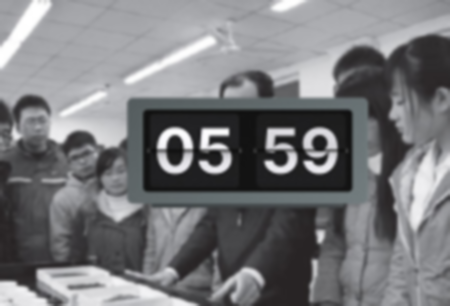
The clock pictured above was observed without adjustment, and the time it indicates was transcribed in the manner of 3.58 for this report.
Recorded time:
5.59
